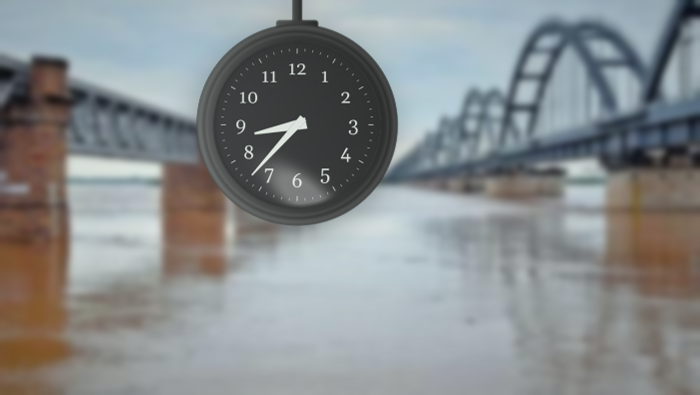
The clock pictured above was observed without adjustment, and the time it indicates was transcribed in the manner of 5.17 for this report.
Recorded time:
8.37
